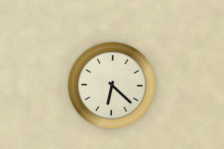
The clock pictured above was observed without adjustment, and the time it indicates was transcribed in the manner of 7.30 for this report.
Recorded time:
6.22
